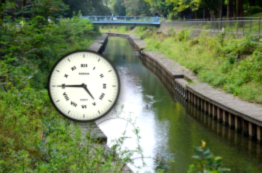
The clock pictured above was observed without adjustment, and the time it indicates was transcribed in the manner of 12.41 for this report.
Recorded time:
4.45
